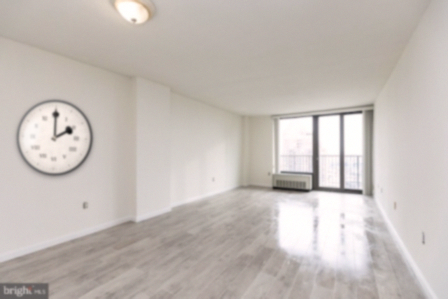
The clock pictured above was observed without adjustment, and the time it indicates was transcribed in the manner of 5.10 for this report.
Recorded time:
2.00
